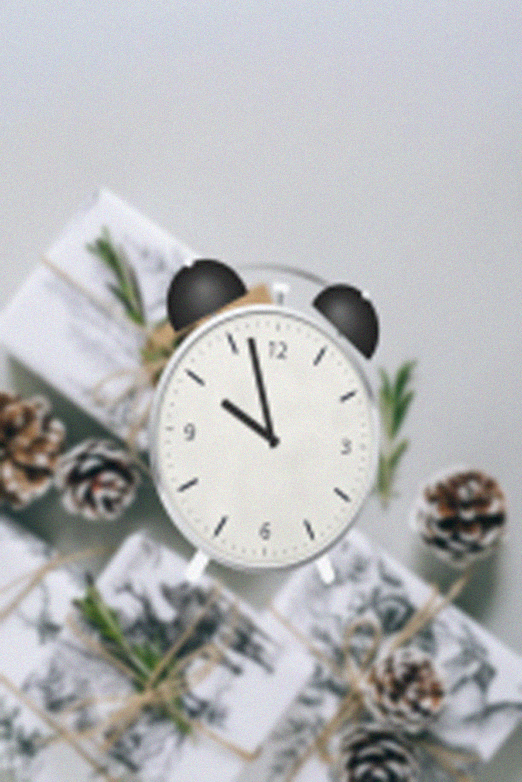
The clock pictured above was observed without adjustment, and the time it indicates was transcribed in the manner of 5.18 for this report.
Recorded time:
9.57
